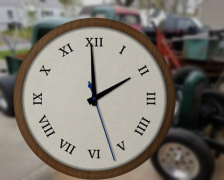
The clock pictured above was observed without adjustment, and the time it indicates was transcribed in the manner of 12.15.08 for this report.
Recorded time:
1.59.27
